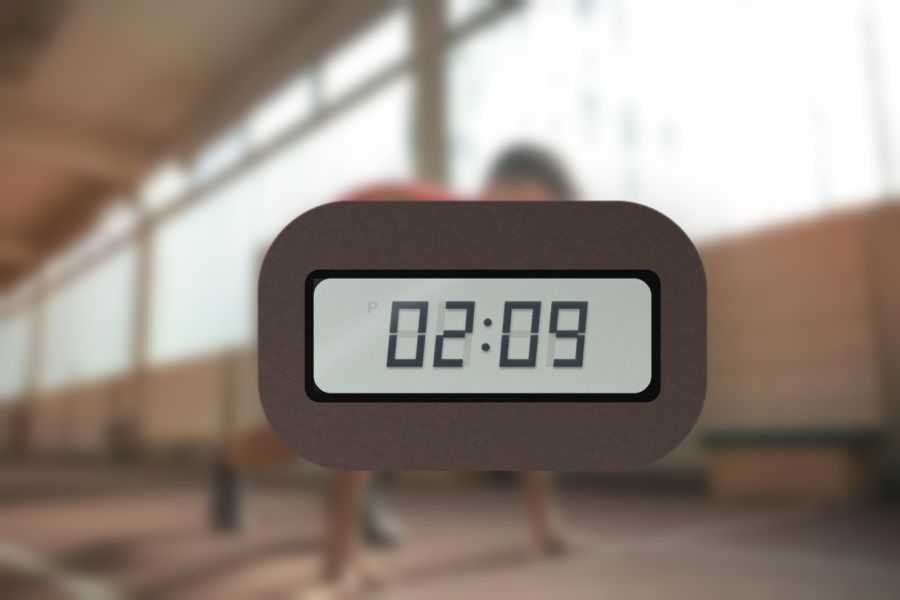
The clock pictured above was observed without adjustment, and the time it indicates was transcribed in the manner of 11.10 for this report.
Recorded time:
2.09
